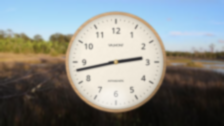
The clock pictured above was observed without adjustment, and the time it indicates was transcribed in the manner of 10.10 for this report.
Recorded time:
2.43
